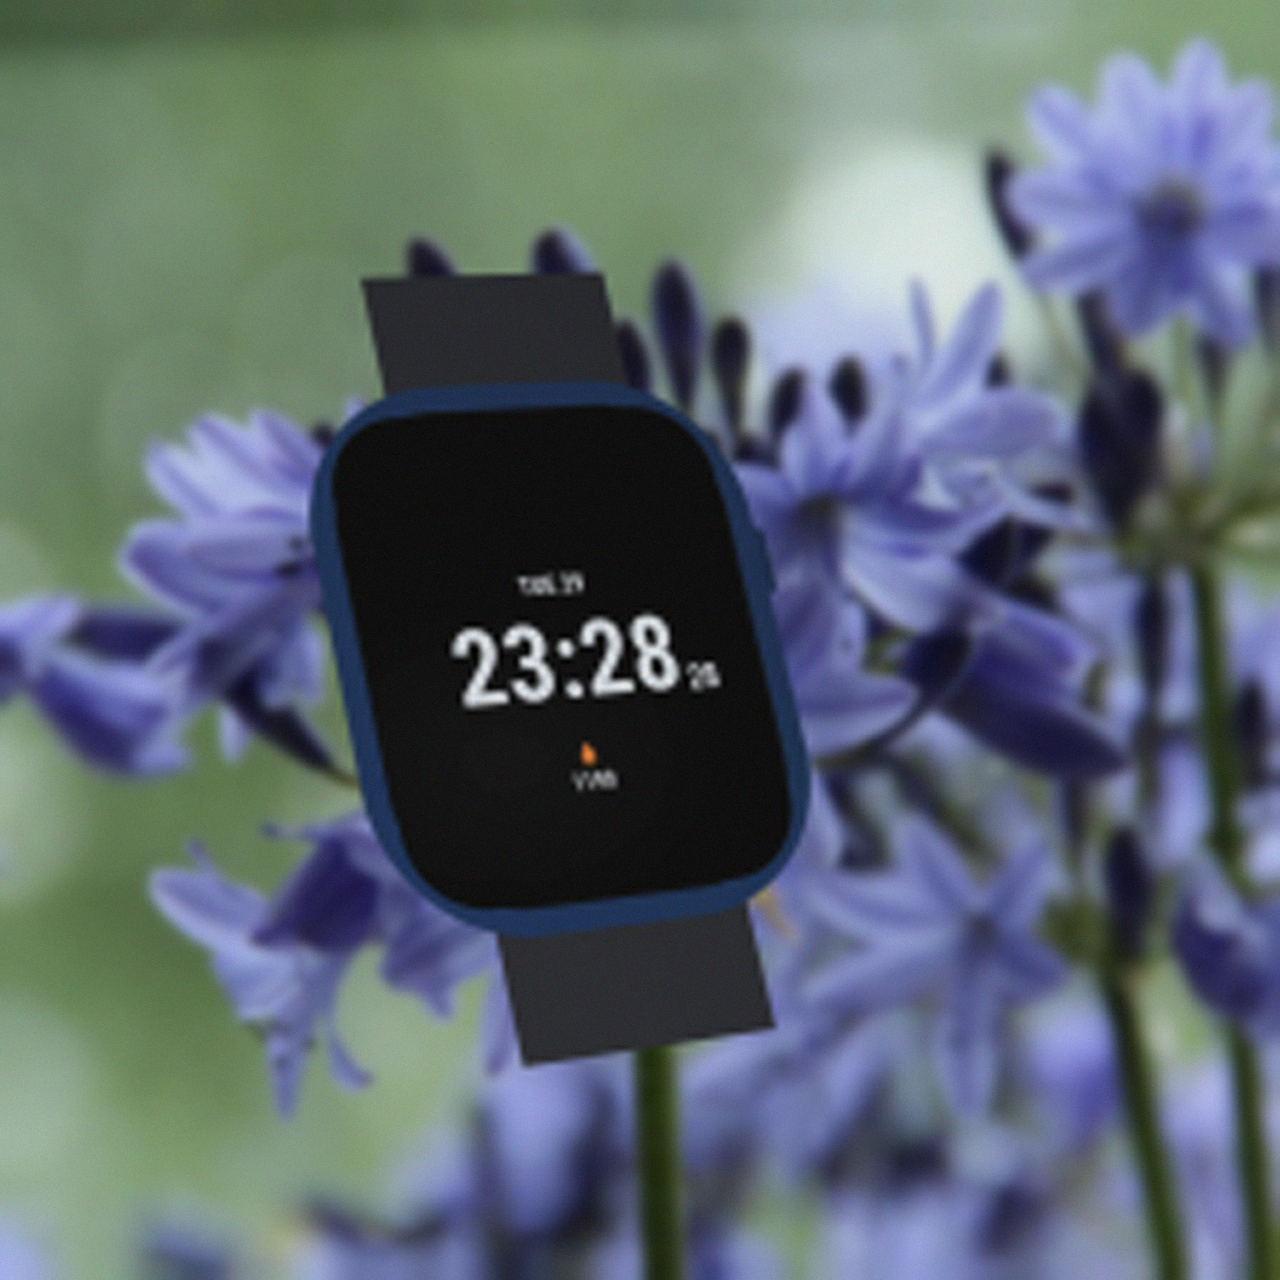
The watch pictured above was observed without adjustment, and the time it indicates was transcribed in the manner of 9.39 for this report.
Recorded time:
23.28
